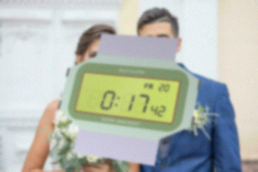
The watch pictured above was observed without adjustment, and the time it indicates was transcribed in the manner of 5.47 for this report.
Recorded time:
0.17
